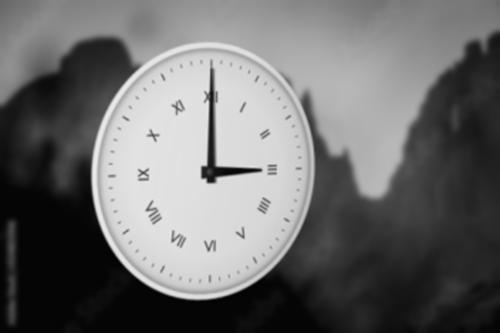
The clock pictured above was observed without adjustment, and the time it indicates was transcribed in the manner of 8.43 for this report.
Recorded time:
3.00
